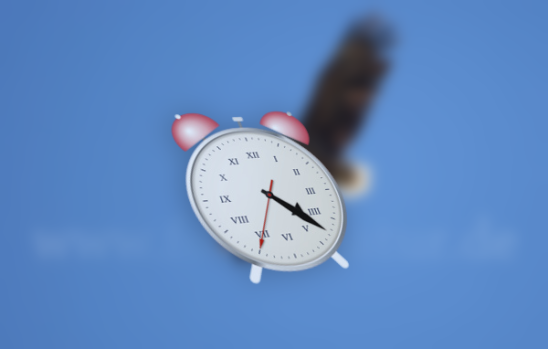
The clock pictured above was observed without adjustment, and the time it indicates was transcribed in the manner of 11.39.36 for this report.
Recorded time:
4.22.35
